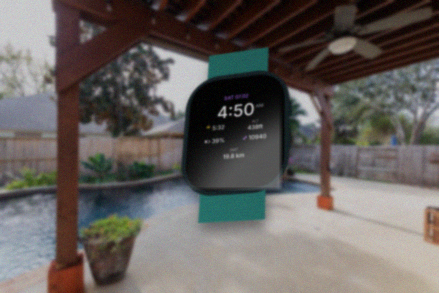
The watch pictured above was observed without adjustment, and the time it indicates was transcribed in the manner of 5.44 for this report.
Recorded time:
4.50
